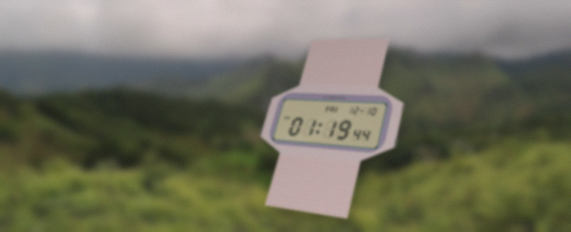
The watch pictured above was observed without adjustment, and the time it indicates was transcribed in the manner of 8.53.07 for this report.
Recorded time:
1.19.44
